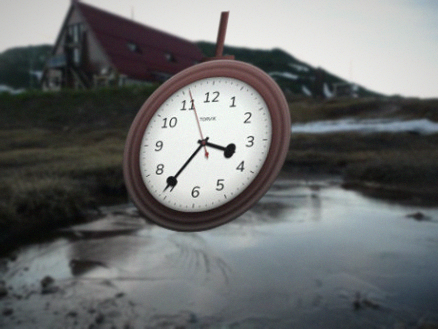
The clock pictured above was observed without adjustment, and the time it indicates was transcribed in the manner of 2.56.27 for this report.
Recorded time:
3.35.56
